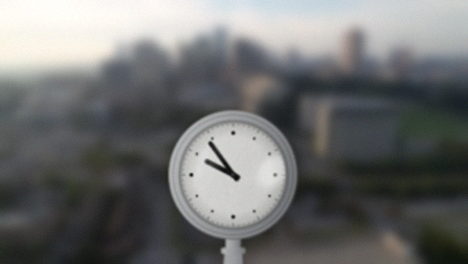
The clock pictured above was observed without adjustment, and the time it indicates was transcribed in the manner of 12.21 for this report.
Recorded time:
9.54
